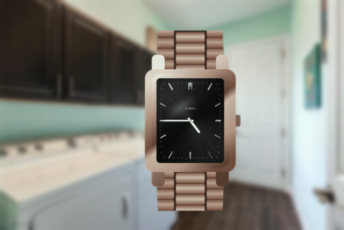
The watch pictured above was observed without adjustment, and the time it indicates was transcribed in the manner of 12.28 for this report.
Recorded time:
4.45
